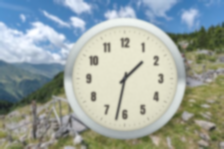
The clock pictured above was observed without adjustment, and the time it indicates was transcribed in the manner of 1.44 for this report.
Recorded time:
1.32
